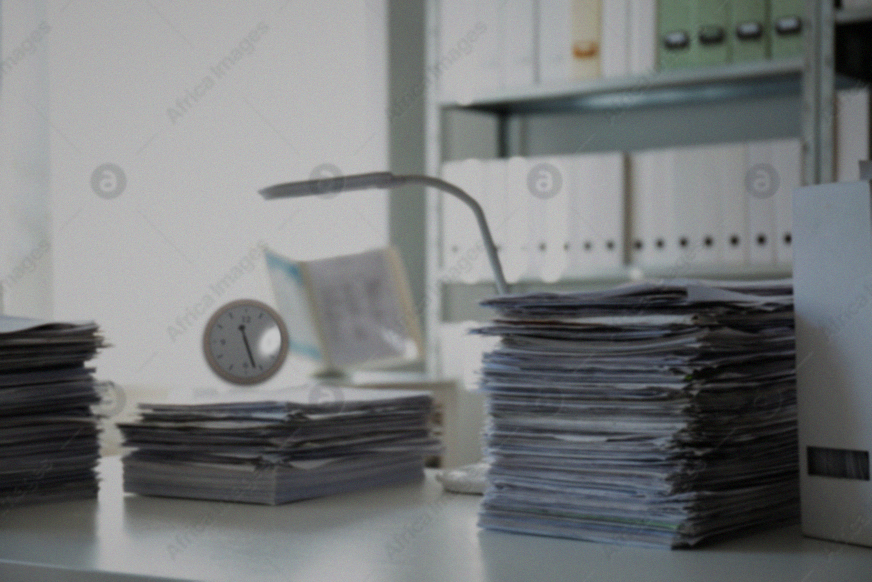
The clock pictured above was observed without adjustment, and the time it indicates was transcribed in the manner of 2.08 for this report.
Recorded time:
11.27
